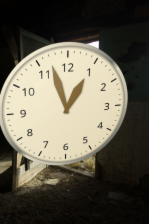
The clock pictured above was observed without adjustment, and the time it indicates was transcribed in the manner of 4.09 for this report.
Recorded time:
12.57
